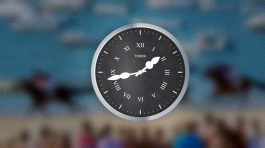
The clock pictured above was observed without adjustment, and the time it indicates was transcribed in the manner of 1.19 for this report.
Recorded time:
1.43
